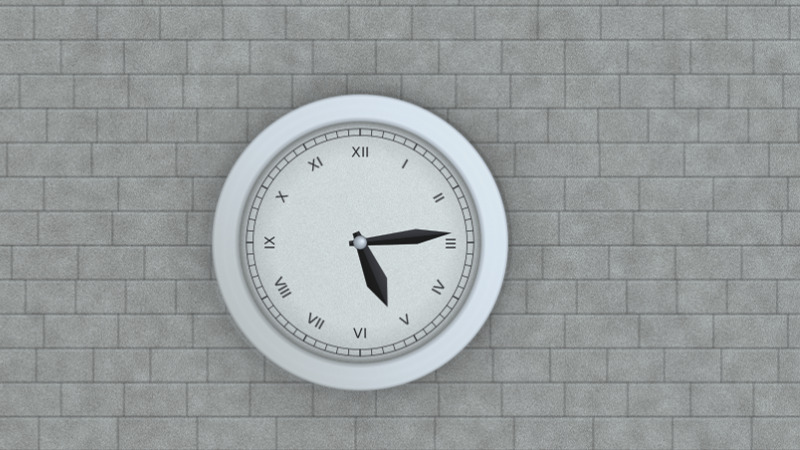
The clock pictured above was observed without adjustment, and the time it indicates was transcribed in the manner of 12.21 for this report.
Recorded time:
5.14
